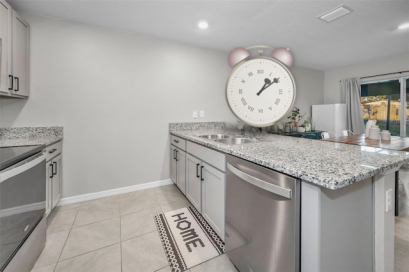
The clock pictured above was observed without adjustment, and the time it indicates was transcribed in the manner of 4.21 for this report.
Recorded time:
1.09
